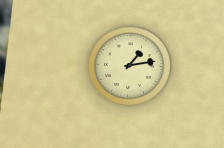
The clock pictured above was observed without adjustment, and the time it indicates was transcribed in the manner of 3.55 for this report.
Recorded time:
1.13
